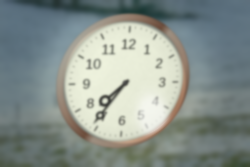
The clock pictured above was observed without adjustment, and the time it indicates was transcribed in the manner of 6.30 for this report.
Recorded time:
7.36
